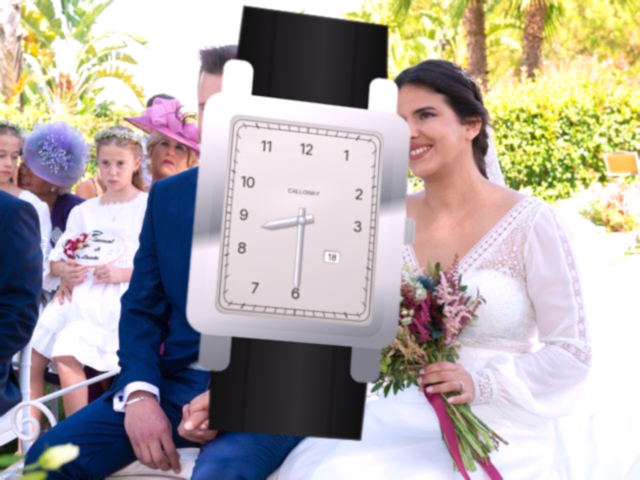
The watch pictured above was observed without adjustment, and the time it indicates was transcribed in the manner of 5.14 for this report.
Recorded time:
8.30
